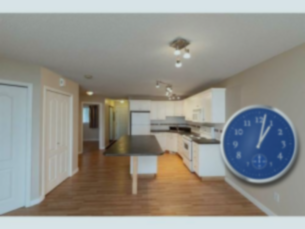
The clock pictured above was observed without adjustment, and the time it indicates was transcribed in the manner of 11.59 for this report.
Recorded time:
1.02
